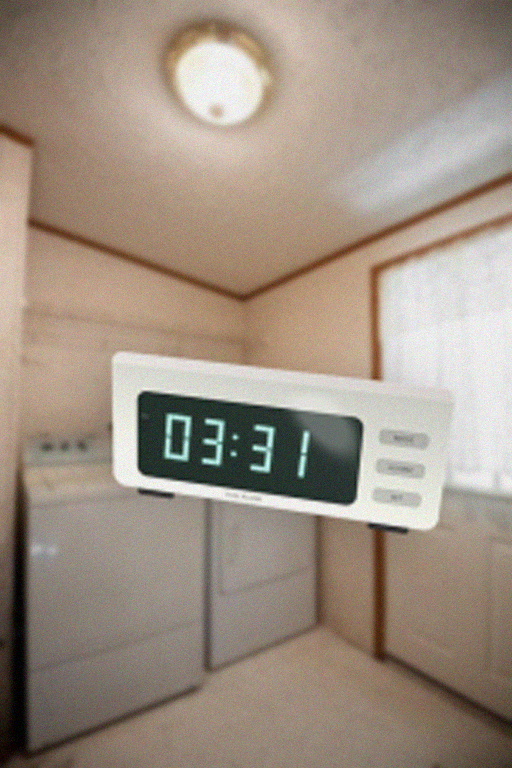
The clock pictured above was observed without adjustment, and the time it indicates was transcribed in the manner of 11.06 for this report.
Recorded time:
3.31
